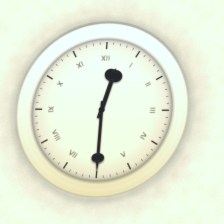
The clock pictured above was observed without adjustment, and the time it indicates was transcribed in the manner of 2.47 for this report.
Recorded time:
12.30
